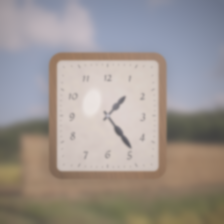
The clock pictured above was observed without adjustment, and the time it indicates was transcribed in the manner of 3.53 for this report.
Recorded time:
1.24
